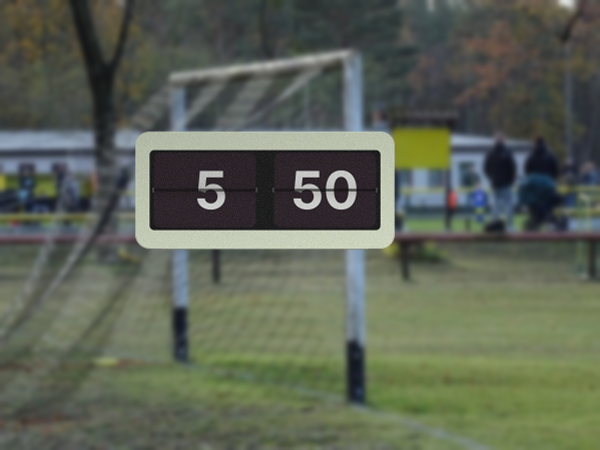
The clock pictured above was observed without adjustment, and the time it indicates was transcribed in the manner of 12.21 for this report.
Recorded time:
5.50
